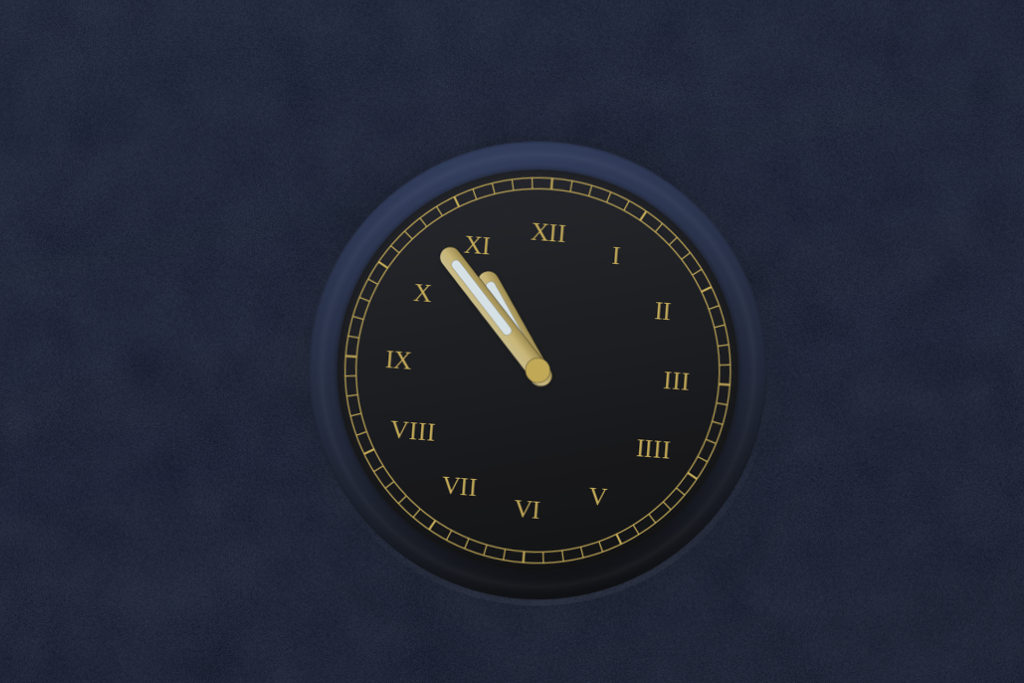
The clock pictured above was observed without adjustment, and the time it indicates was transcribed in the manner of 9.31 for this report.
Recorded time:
10.53
